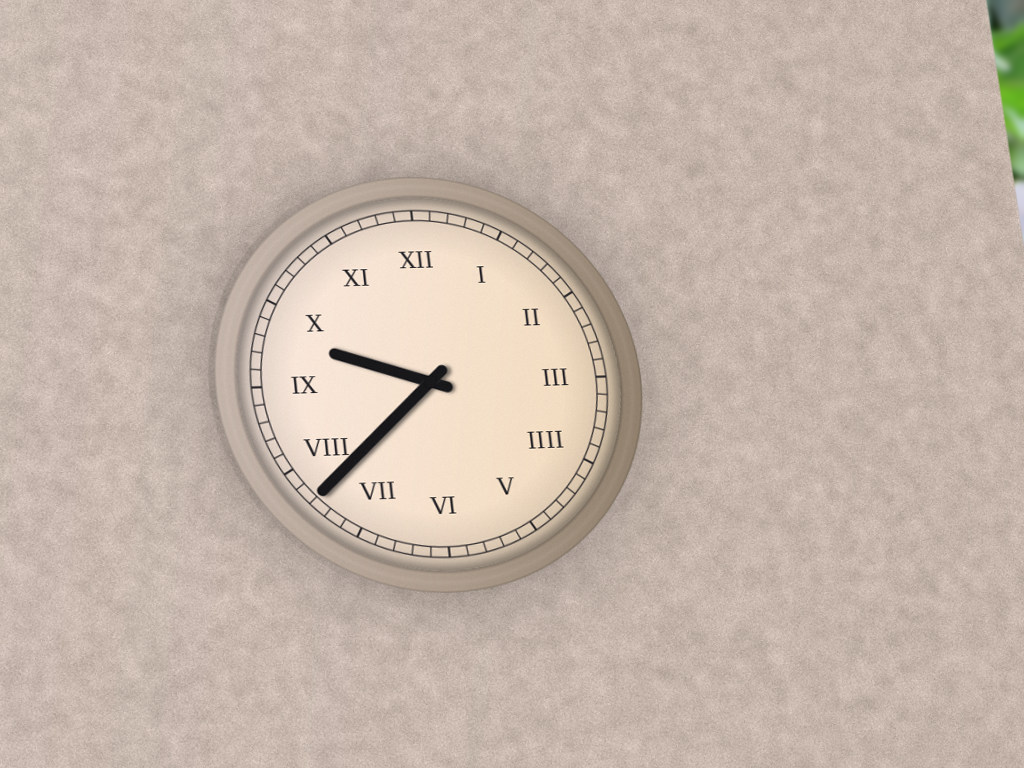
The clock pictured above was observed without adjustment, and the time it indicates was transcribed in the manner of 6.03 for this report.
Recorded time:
9.38
